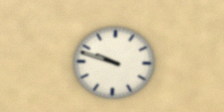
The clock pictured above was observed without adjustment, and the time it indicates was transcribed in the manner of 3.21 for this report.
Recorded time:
9.48
